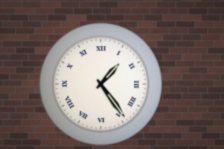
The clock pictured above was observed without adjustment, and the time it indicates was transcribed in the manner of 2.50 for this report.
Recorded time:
1.24
